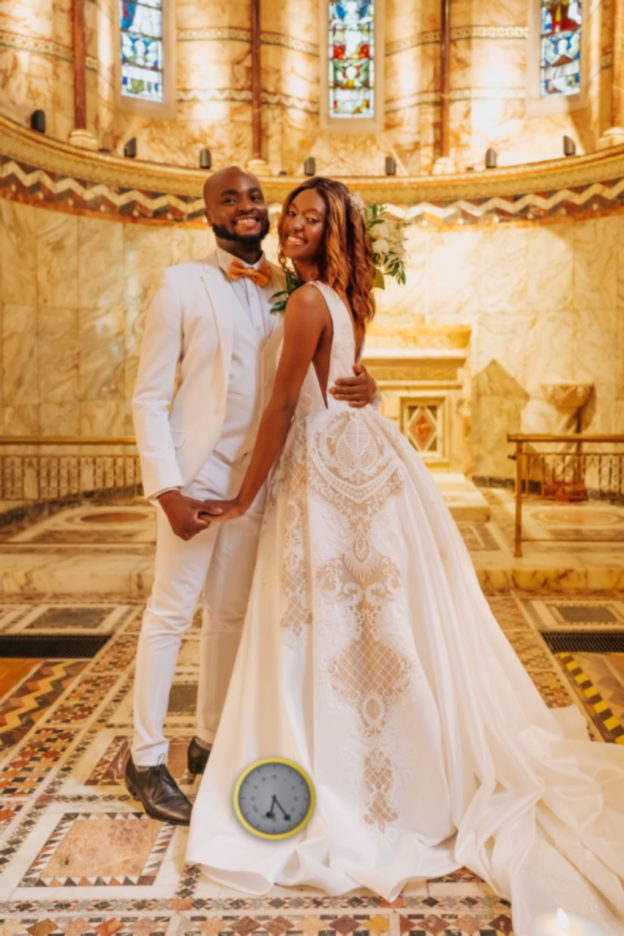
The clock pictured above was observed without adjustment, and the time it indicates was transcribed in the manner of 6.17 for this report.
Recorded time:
6.24
